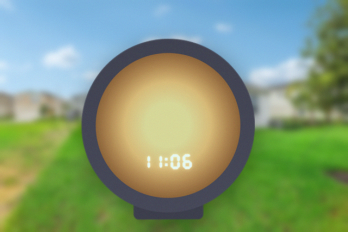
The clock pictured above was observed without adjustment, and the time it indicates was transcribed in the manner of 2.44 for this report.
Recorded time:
11.06
